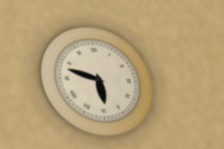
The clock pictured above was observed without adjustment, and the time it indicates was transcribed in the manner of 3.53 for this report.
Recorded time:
5.48
